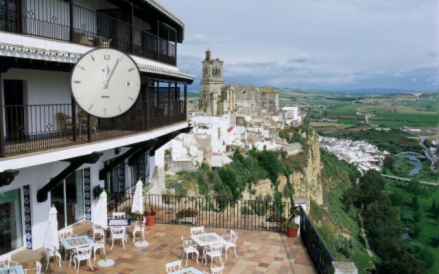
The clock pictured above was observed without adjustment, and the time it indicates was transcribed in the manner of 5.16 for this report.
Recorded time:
12.04
